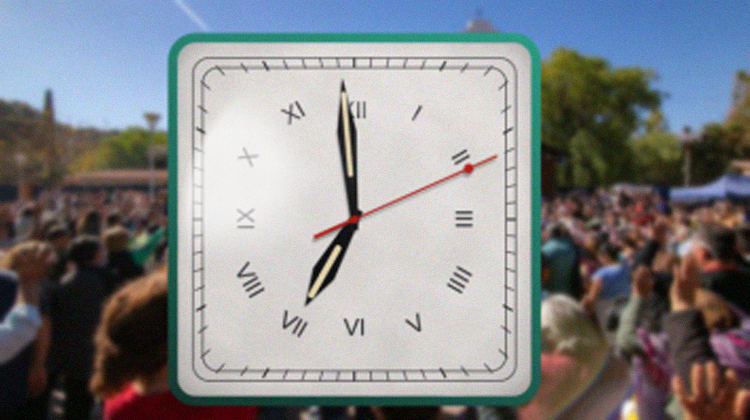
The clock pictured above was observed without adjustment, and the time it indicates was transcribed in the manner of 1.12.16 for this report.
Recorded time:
6.59.11
